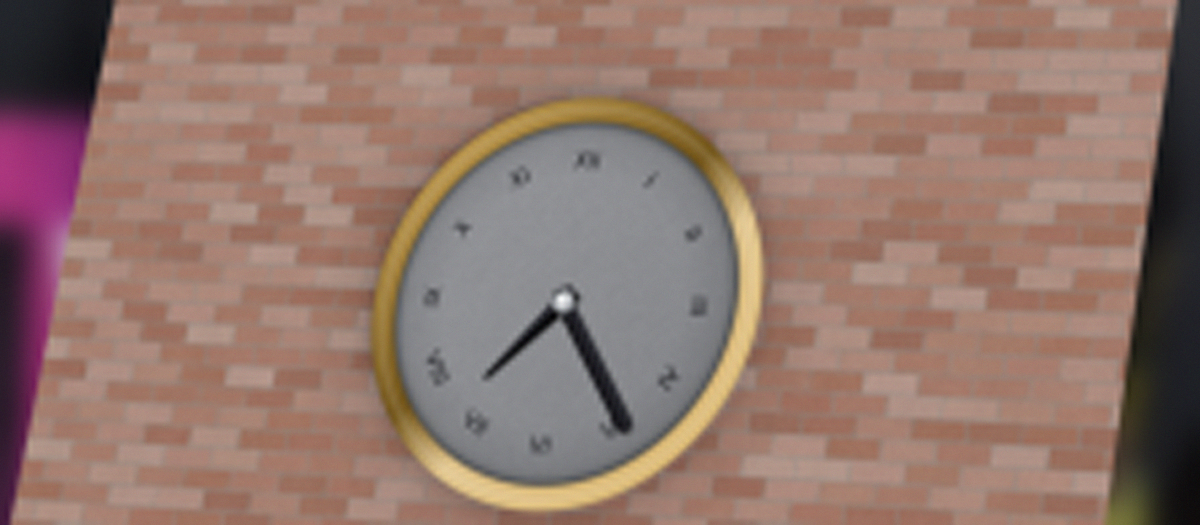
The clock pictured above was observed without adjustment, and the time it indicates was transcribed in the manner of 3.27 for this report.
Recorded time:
7.24
